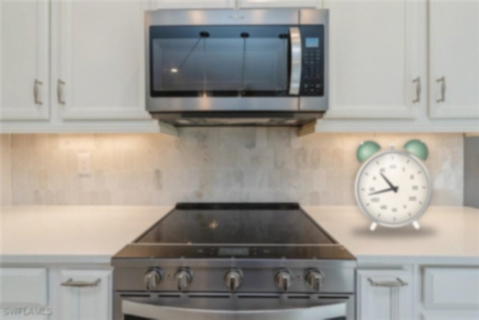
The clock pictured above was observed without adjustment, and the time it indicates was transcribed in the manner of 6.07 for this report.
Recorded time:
10.43
